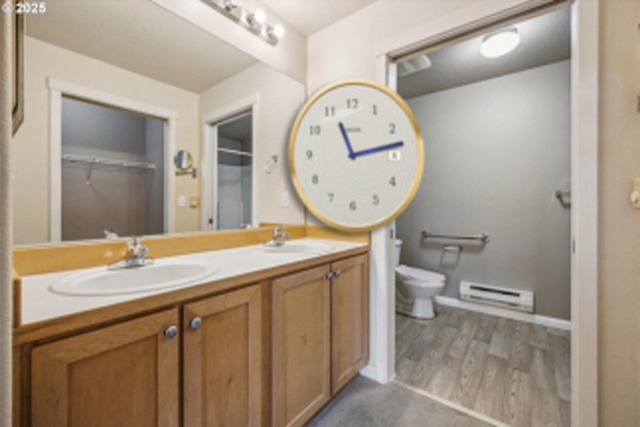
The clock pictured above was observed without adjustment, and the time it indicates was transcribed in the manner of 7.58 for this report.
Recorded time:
11.13
